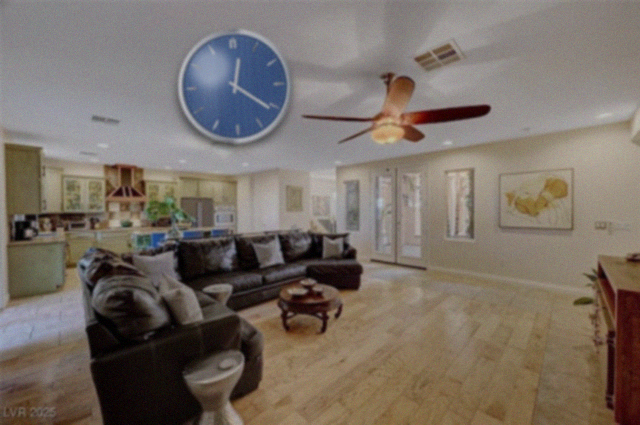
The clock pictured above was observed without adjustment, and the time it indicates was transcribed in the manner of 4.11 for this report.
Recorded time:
12.21
